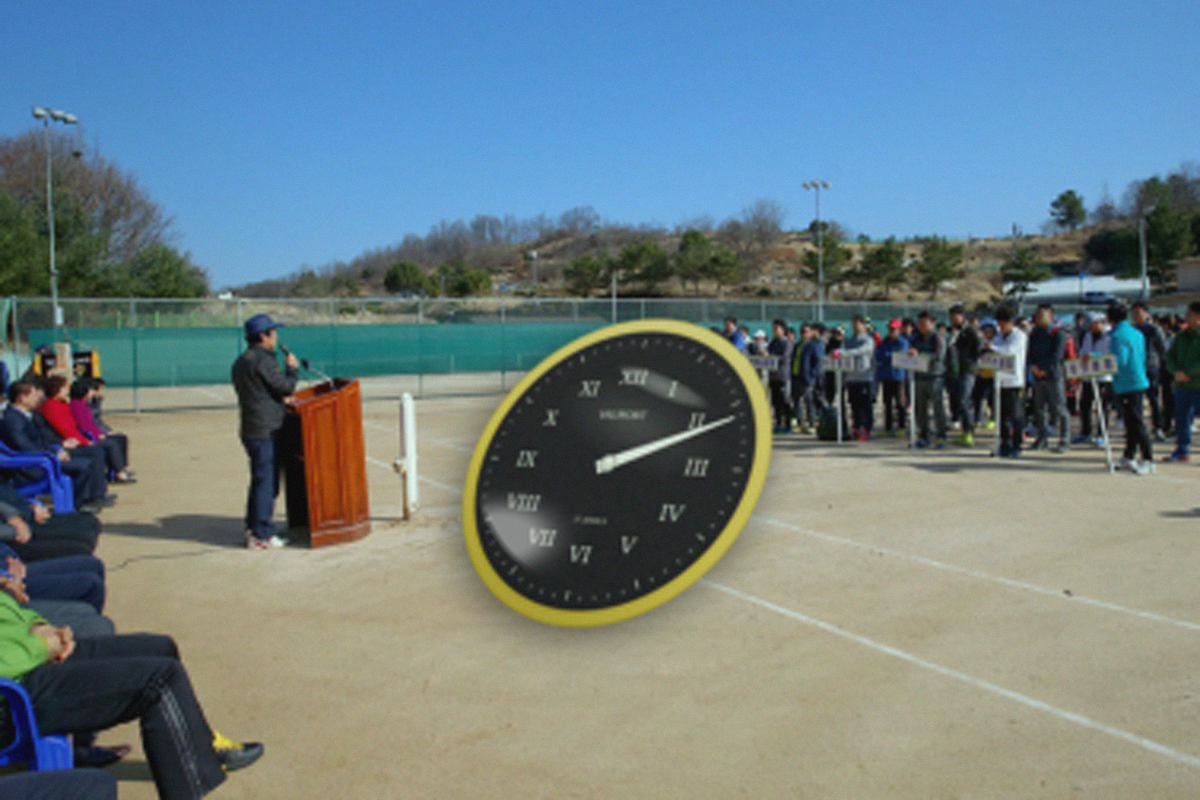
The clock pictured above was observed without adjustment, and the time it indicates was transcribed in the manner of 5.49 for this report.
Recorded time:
2.11
